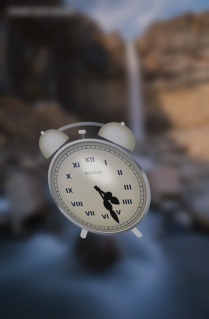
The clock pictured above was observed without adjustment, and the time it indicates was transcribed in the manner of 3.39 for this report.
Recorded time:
4.27
